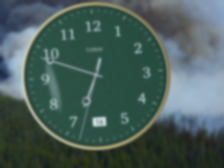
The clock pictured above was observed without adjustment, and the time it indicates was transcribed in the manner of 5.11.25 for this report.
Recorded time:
6.48.33
